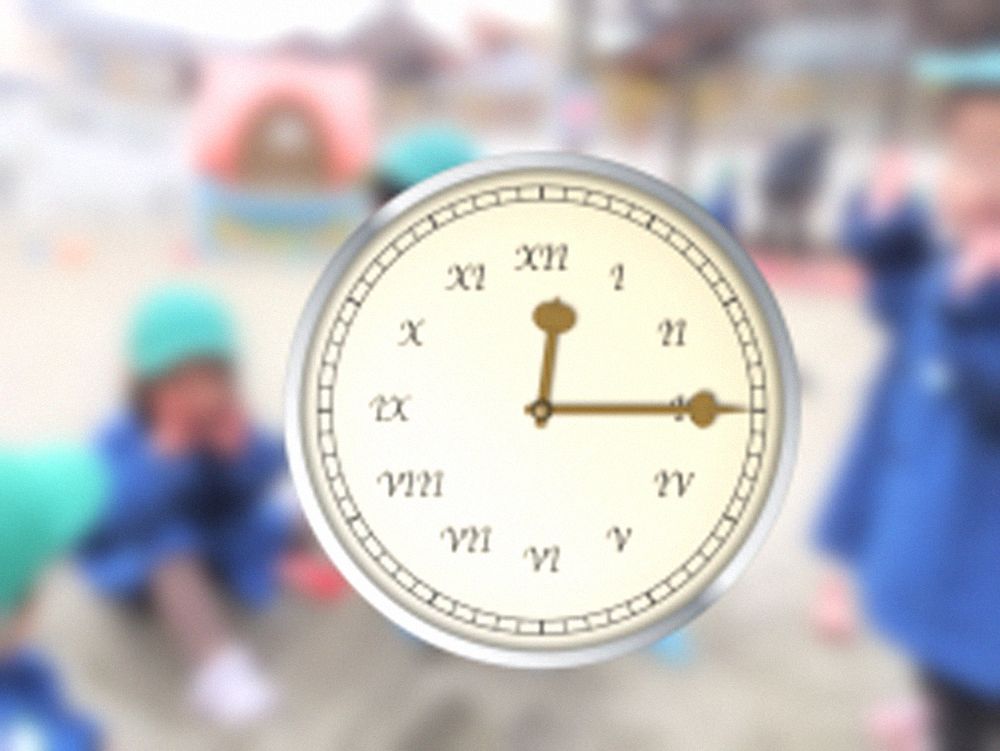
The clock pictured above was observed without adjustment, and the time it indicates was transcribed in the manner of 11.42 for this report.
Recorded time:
12.15
